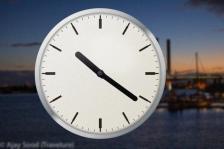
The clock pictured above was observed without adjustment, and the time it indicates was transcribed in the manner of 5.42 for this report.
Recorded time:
10.21
